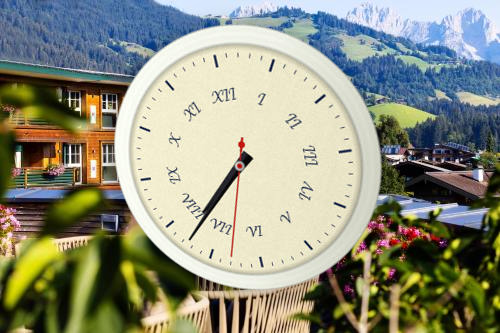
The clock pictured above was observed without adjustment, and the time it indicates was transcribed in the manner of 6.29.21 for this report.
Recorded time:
7.37.33
